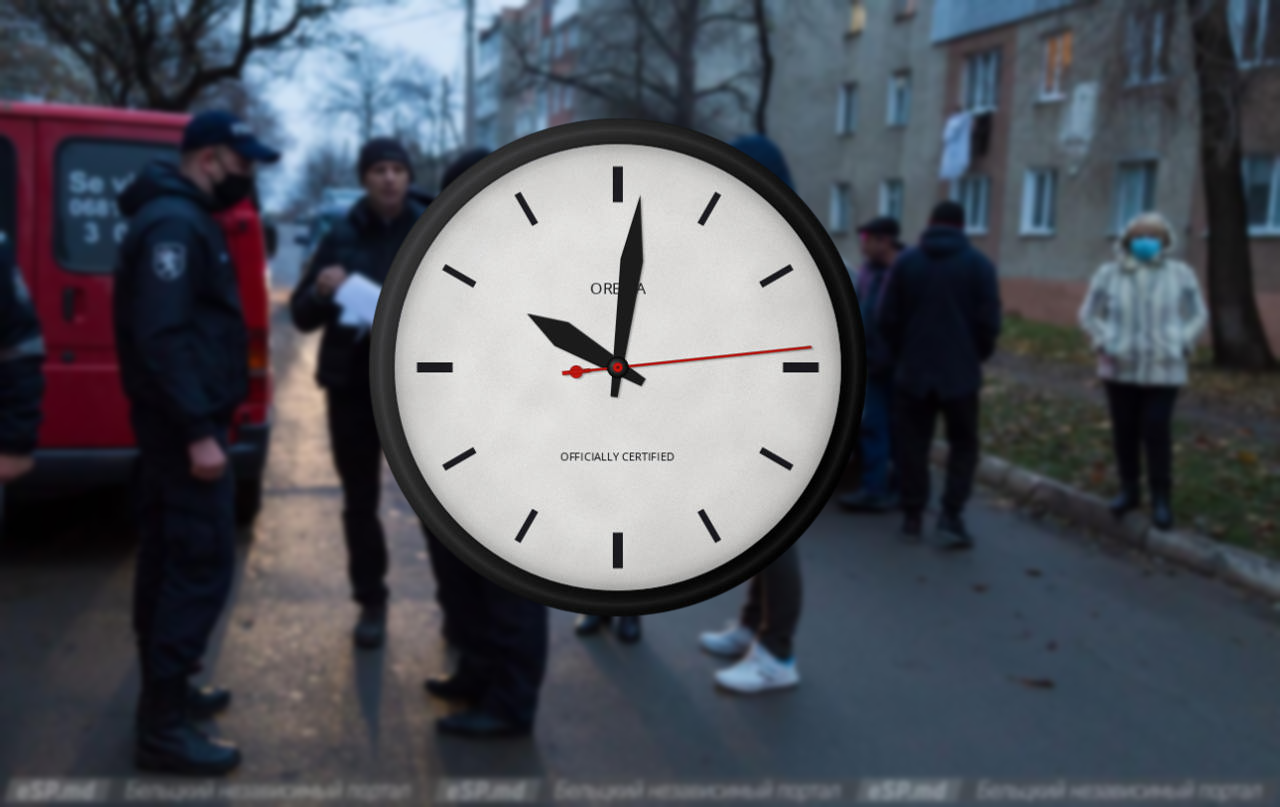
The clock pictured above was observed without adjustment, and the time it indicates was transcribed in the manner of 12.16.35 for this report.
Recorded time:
10.01.14
